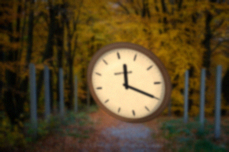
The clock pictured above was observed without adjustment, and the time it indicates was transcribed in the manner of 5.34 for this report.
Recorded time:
12.20
